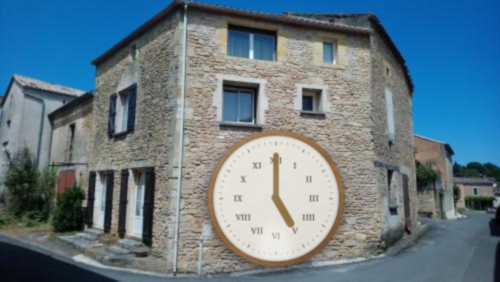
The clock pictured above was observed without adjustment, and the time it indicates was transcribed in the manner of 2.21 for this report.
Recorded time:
5.00
